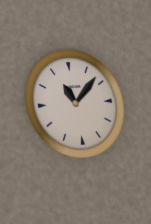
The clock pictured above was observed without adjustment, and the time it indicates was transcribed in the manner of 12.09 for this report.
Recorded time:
11.08
